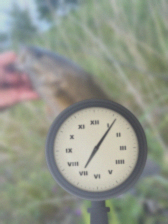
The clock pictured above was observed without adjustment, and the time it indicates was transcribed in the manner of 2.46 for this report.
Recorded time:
7.06
